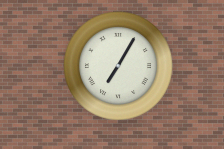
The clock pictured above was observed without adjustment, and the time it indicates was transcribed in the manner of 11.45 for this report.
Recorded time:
7.05
